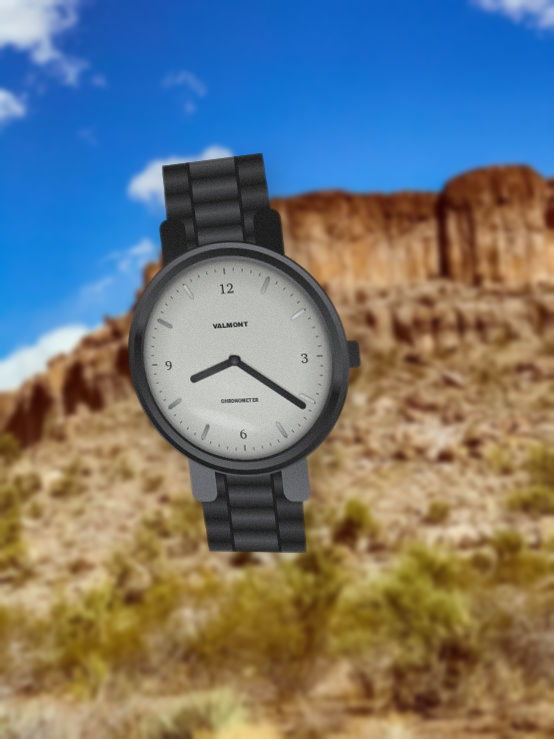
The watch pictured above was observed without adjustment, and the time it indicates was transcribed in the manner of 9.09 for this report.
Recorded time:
8.21
